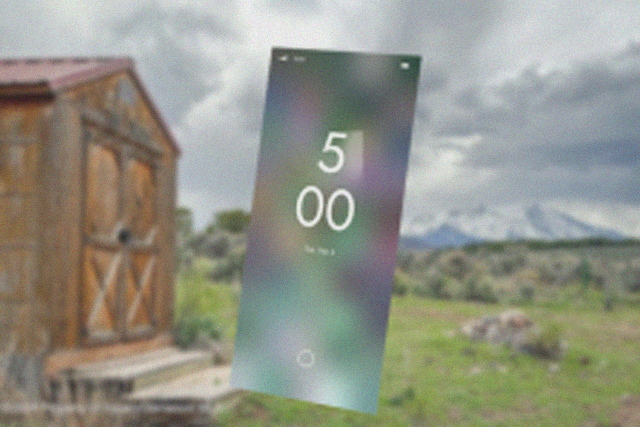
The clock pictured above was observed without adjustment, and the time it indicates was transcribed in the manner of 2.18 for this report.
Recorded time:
5.00
